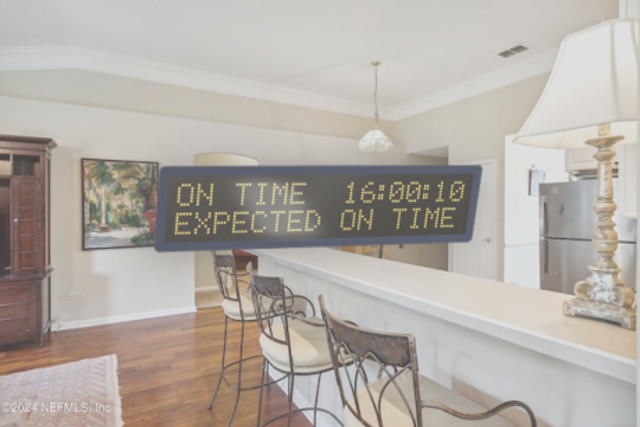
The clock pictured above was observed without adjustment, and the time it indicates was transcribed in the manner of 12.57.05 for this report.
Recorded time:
16.00.10
